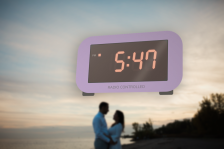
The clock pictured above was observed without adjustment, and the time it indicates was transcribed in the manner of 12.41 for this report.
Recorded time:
5.47
